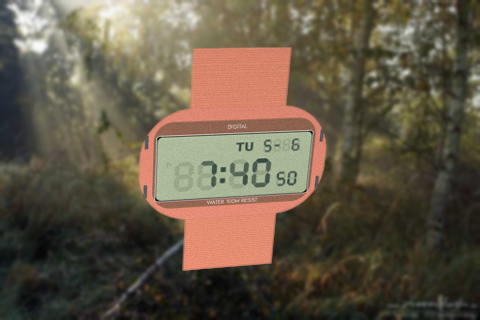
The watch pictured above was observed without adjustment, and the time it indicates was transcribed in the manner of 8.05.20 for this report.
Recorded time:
7.40.50
